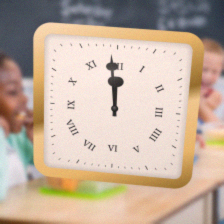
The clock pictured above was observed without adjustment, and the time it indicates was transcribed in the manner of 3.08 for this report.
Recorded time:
11.59
